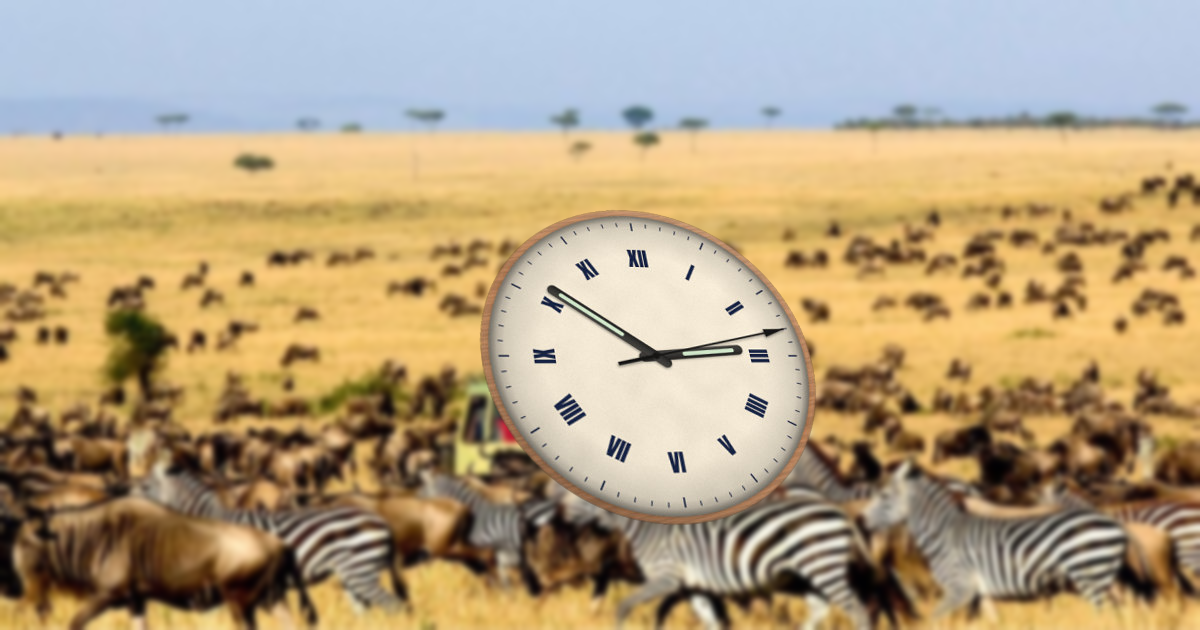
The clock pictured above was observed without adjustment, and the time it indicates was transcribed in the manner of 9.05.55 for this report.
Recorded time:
2.51.13
